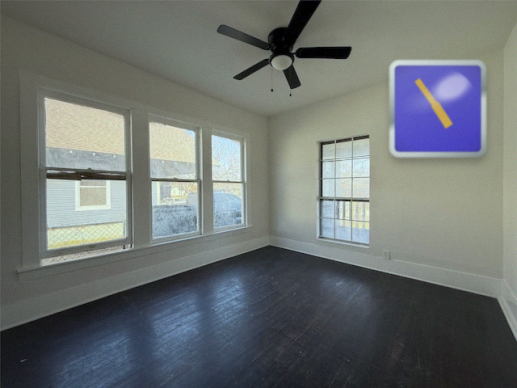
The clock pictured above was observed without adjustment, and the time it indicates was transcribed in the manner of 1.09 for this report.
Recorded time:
4.54
